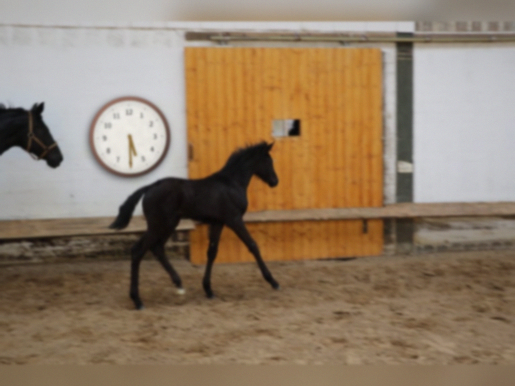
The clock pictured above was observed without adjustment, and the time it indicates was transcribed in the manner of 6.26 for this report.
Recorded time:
5.30
